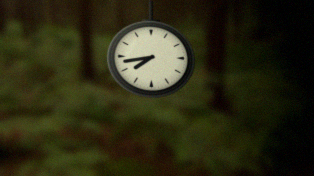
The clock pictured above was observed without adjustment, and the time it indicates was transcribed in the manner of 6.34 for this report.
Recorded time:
7.43
